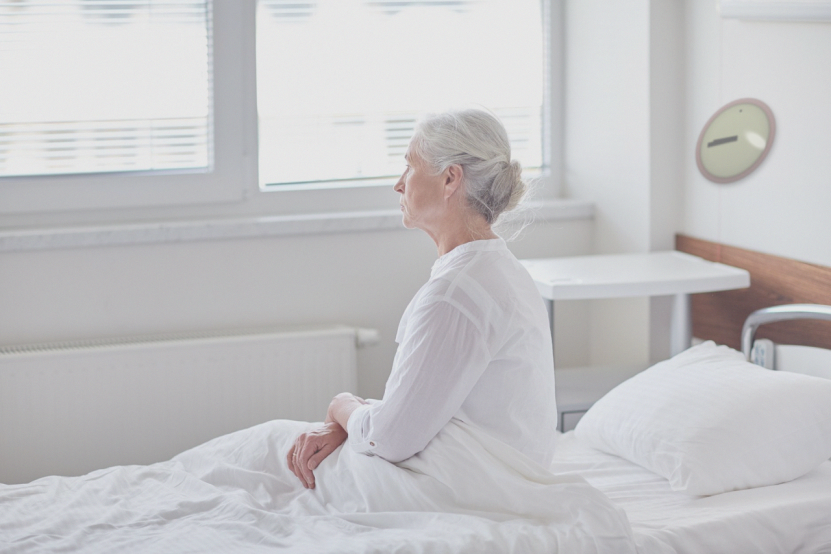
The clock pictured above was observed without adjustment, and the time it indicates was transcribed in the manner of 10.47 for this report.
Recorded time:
8.43
